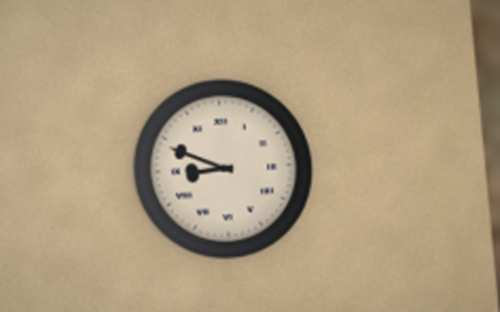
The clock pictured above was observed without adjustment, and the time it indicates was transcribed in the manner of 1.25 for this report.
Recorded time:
8.49
